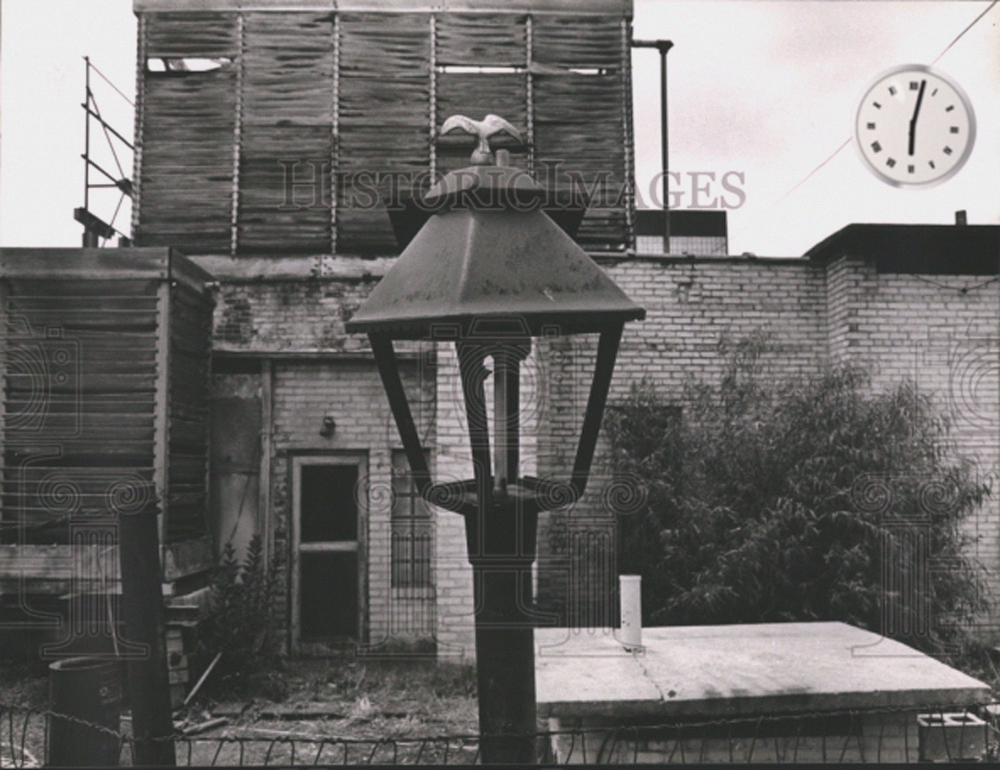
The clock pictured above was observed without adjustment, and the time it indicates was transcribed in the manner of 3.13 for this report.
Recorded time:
6.02
